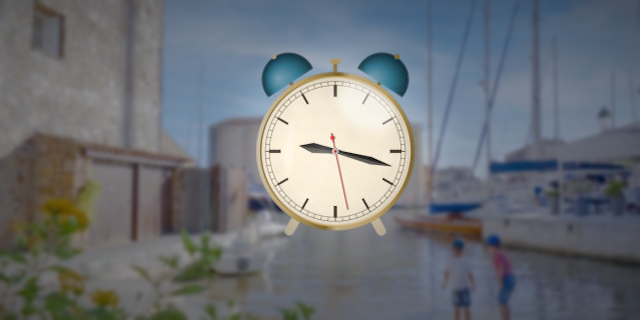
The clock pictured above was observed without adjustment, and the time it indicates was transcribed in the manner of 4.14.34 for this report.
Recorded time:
9.17.28
